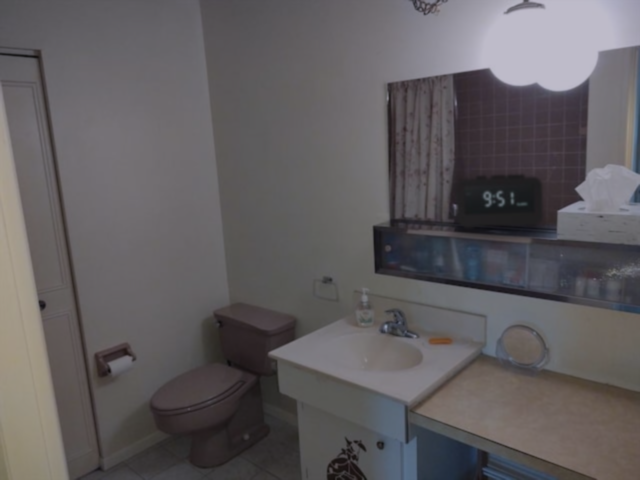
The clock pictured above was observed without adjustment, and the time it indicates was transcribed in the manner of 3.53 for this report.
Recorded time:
9.51
